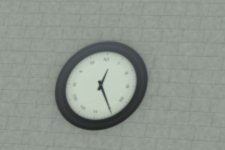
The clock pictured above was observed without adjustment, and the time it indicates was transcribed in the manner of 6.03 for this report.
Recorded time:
12.25
